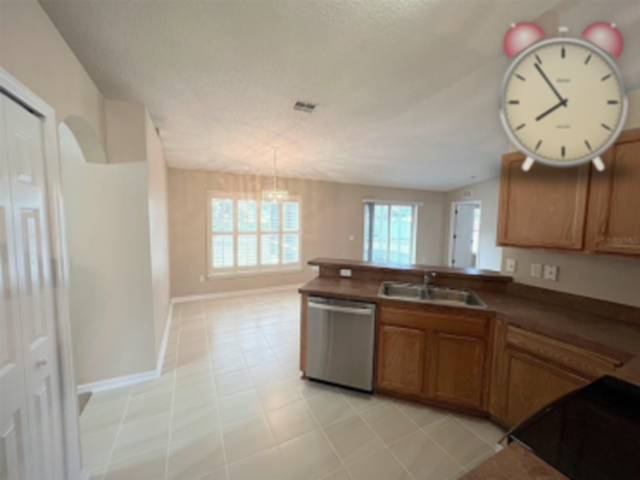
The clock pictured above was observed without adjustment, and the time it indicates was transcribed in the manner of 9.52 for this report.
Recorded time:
7.54
